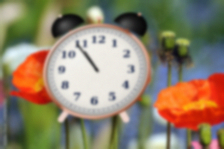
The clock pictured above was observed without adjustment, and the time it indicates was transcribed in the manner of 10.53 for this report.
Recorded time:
10.54
